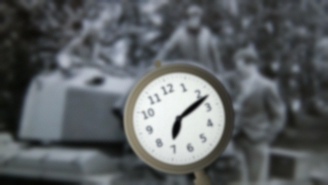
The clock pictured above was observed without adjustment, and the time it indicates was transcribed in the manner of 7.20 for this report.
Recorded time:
7.12
